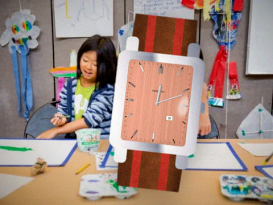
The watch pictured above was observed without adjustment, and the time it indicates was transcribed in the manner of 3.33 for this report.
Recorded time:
12.11
